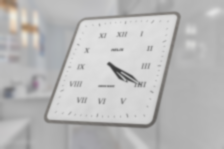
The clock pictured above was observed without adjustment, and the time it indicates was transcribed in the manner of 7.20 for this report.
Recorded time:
4.20
